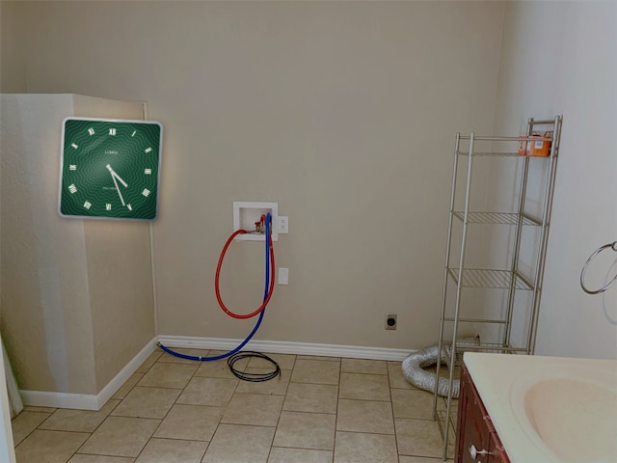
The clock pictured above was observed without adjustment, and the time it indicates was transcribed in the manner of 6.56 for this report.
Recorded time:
4.26
